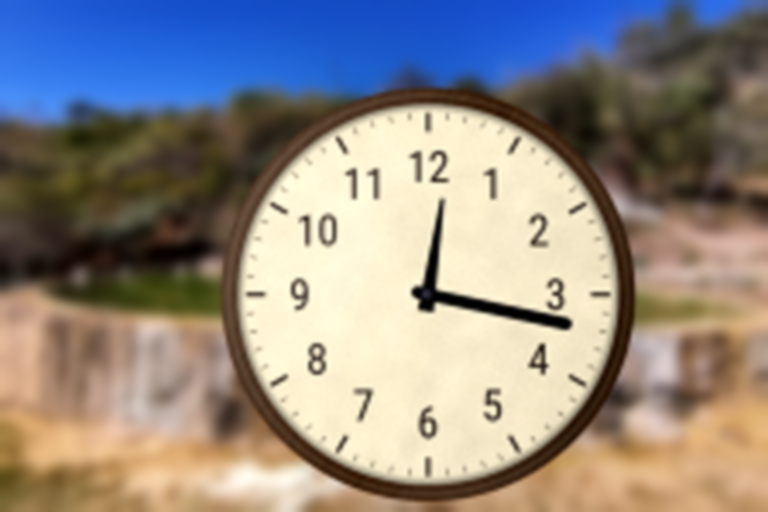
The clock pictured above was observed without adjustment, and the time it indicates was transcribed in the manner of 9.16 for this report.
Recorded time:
12.17
